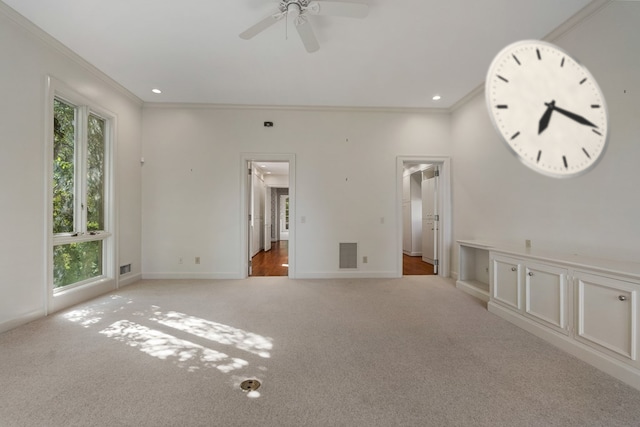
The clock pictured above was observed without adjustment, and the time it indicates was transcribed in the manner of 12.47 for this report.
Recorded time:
7.19
